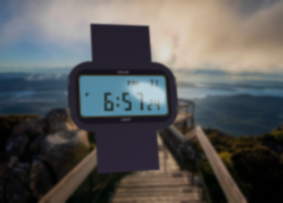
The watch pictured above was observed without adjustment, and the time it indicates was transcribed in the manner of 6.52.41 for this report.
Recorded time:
6.57.24
